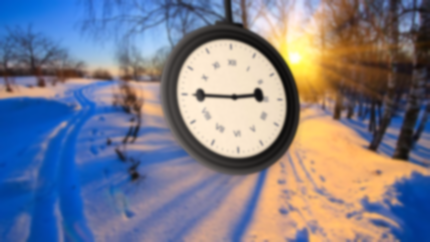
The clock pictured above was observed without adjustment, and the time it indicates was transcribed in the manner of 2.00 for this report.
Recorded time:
2.45
